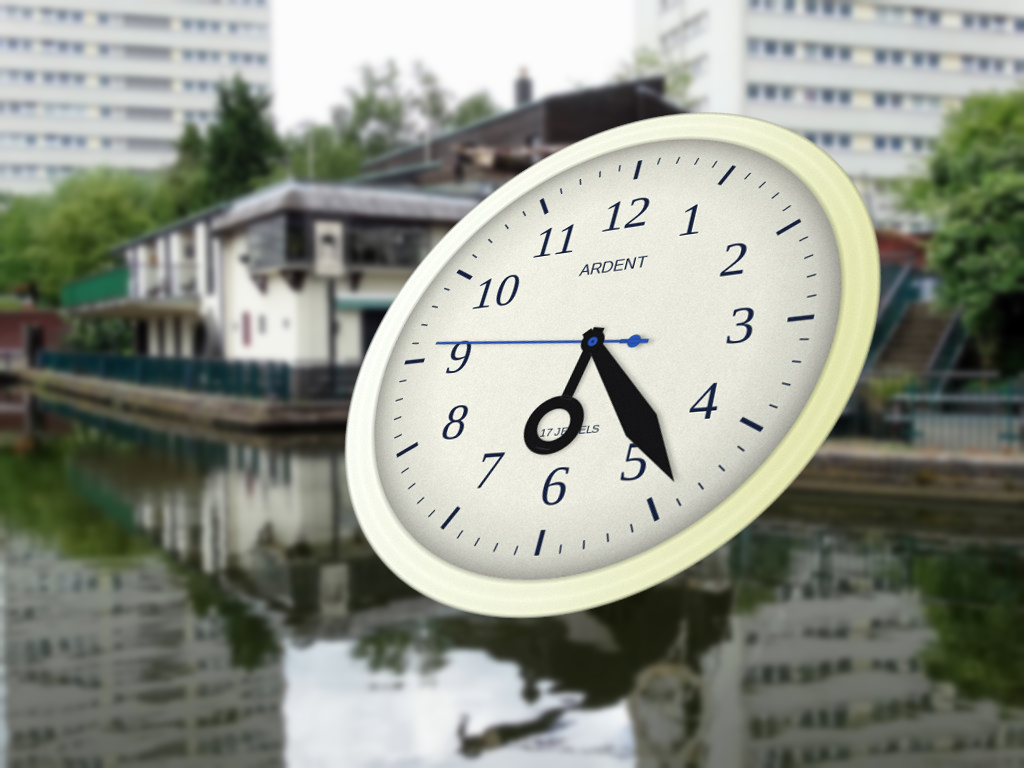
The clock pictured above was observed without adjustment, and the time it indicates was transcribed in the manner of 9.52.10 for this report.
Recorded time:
6.23.46
